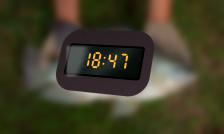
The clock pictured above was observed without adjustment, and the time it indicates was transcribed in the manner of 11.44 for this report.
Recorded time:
18.47
